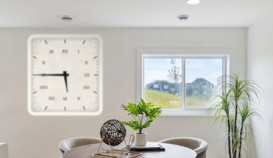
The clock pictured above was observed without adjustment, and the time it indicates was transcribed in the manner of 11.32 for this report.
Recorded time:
5.45
